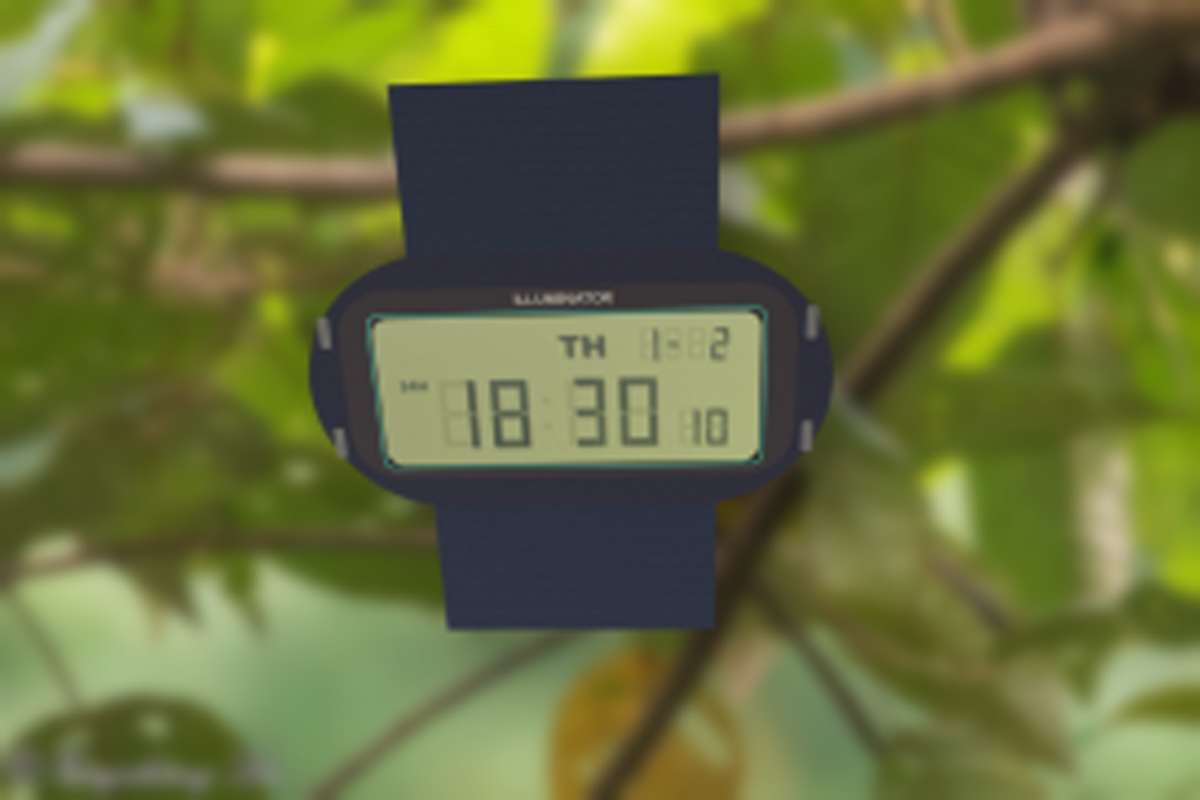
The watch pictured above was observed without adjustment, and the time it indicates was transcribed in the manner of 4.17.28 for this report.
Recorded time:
18.30.10
